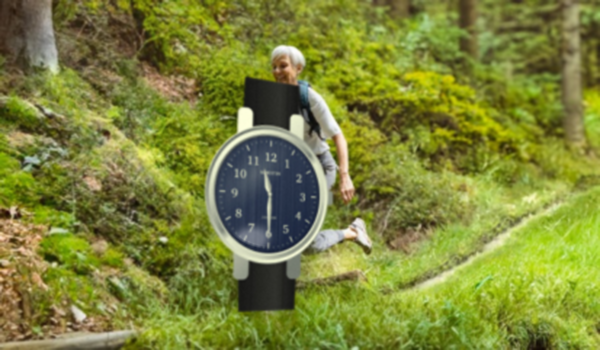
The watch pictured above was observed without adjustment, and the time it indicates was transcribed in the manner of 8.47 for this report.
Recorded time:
11.30
